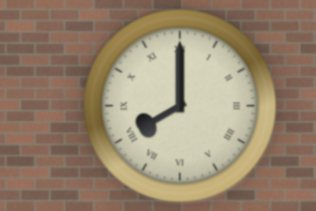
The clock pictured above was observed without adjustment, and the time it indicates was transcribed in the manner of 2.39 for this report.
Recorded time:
8.00
